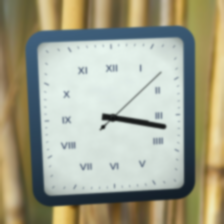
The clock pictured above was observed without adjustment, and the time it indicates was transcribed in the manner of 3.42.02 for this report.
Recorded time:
3.17.08
